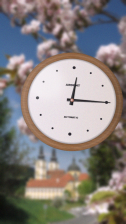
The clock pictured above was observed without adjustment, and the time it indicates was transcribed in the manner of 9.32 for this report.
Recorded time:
12.15
